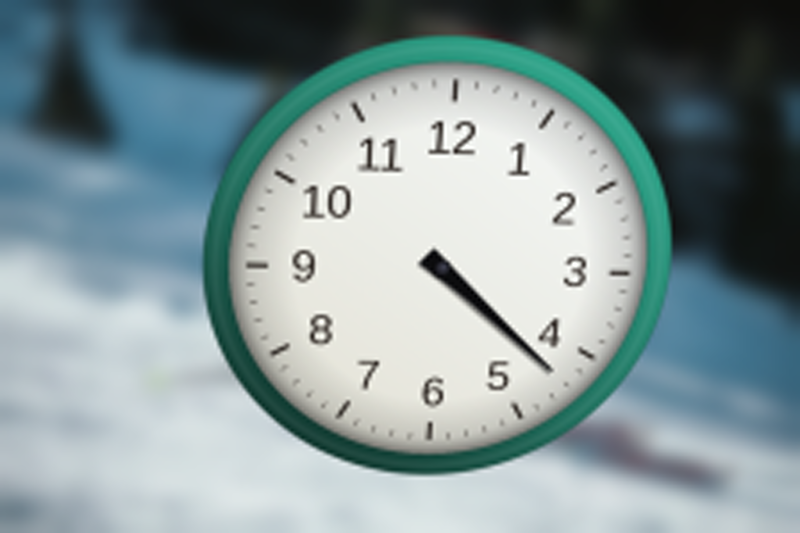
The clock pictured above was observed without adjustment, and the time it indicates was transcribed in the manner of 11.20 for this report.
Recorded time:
4.22
